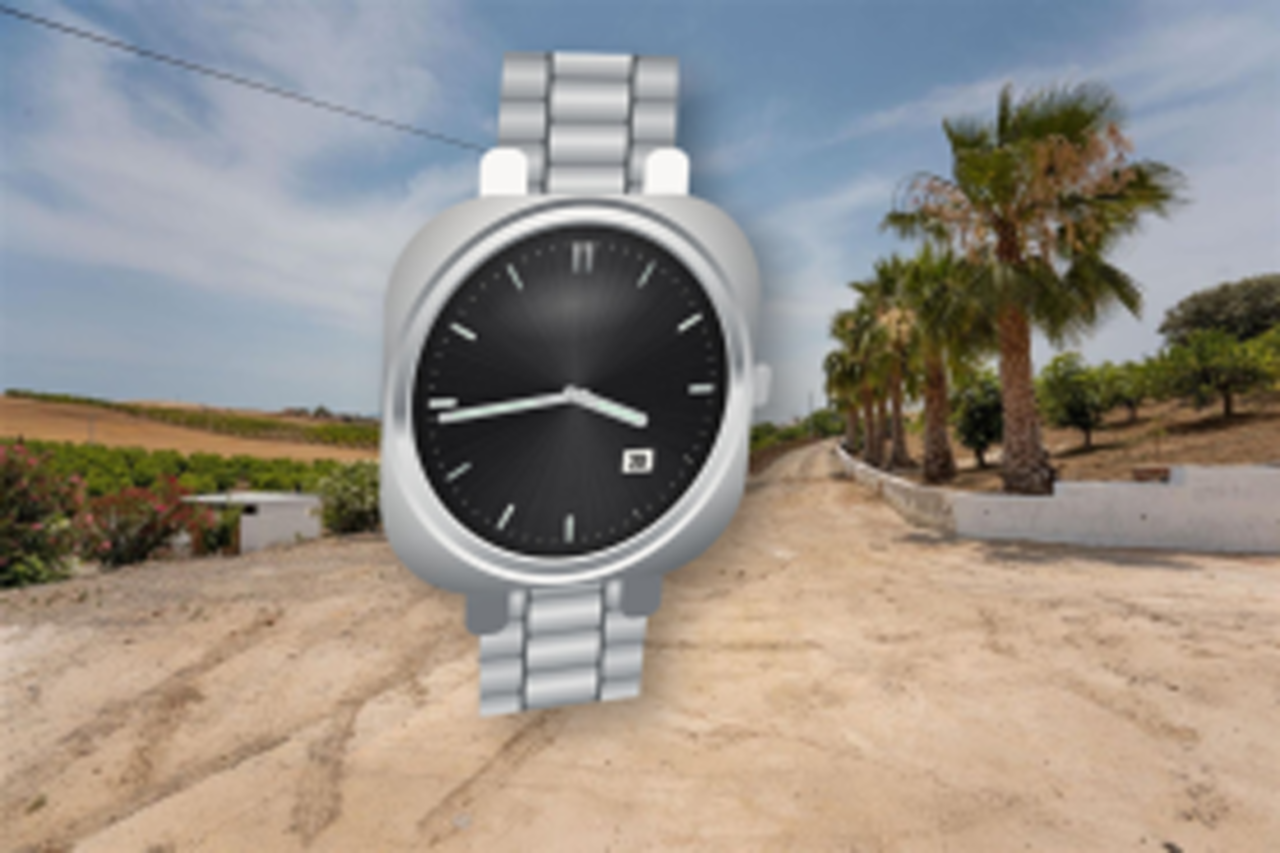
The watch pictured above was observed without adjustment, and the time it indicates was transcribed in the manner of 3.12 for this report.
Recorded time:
3.44
